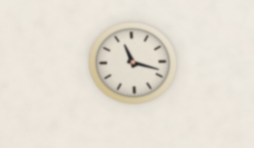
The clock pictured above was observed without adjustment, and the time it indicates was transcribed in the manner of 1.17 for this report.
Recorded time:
11.18
